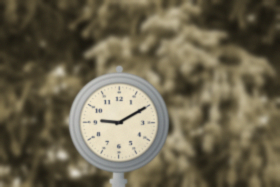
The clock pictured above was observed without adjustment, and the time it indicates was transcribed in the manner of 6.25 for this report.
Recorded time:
9.10
